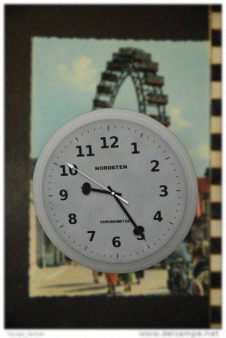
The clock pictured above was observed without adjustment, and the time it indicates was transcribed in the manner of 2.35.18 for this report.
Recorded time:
9.24.51
